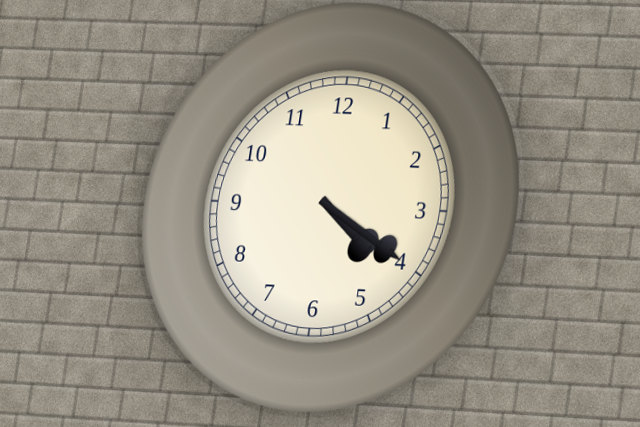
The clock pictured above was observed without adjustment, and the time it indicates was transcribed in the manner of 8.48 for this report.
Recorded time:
4.20
